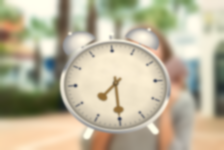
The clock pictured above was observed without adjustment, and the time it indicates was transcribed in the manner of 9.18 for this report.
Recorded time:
7.30
